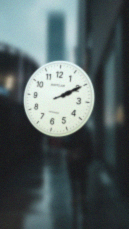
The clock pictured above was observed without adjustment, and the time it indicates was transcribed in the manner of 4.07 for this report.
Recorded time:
2.10
